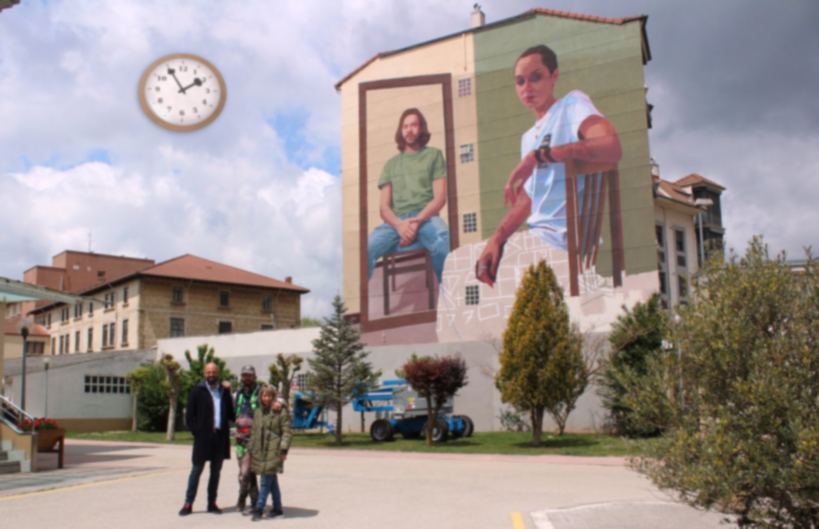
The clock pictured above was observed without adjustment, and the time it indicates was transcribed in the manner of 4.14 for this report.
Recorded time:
1.55
